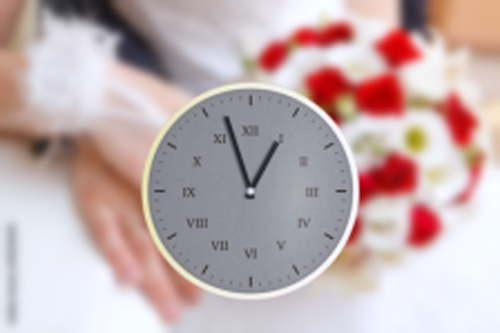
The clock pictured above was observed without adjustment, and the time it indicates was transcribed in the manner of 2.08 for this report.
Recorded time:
12.57
